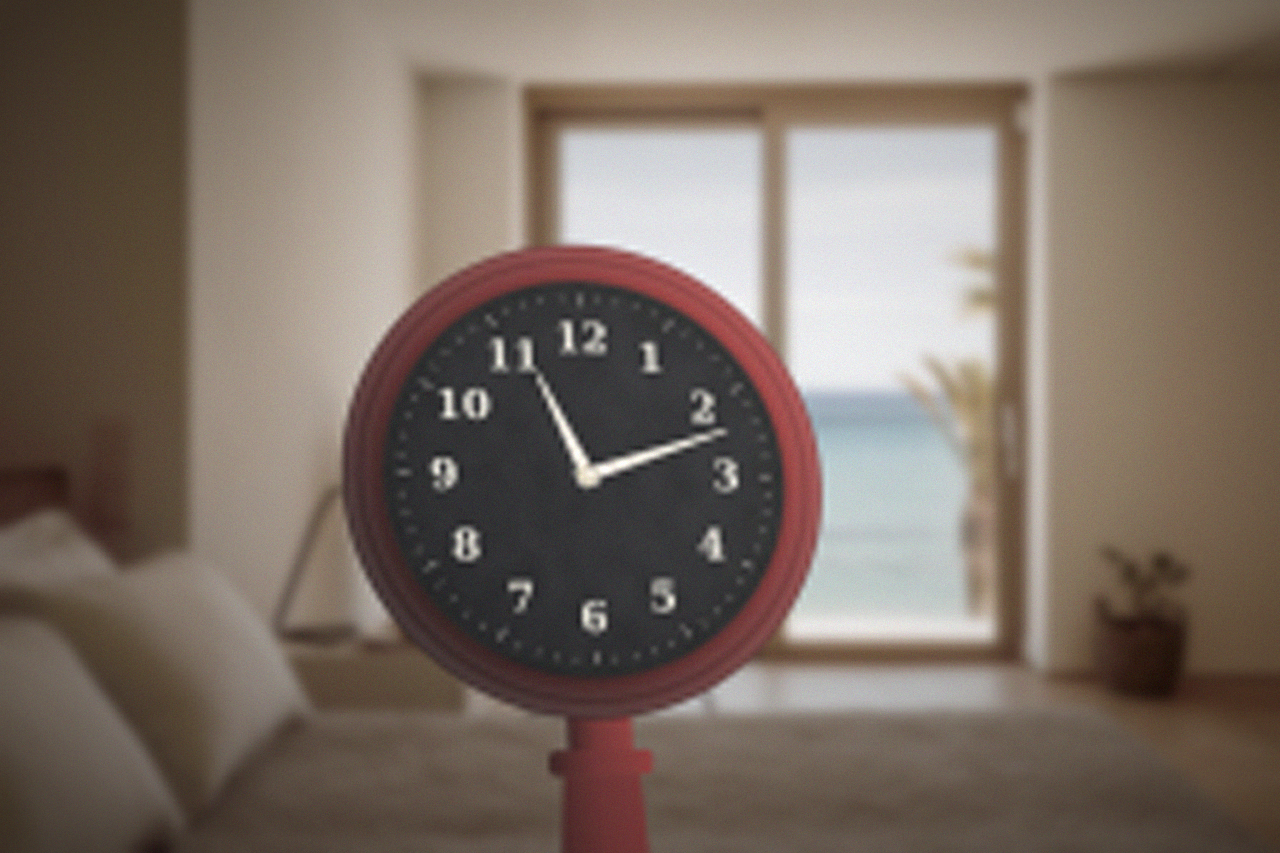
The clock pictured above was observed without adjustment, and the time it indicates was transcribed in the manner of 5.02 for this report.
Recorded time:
11.12
